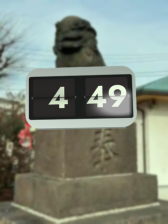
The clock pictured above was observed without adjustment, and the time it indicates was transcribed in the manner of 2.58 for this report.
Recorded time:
4.49
